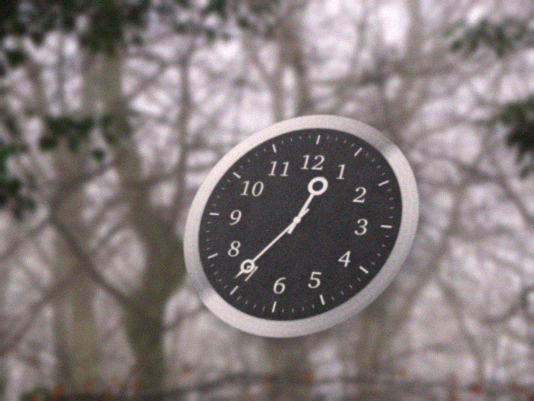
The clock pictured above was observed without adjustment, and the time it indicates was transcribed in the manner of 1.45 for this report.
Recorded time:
12.36
